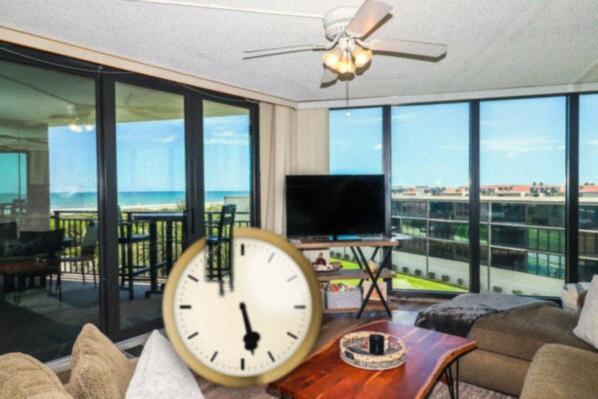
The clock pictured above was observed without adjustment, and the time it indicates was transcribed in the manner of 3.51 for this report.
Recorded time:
5.28
